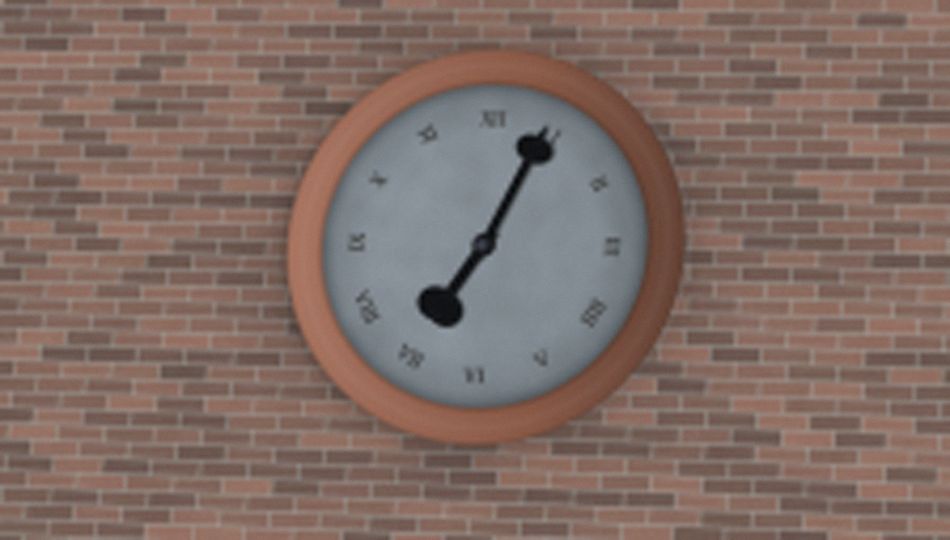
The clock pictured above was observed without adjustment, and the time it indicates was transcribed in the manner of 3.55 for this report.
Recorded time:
7.04
